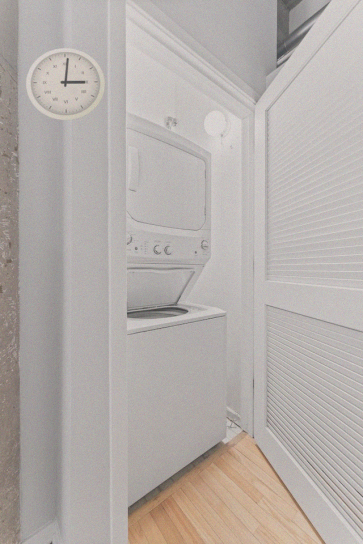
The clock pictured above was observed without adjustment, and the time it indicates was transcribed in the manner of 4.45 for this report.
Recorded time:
3.01
